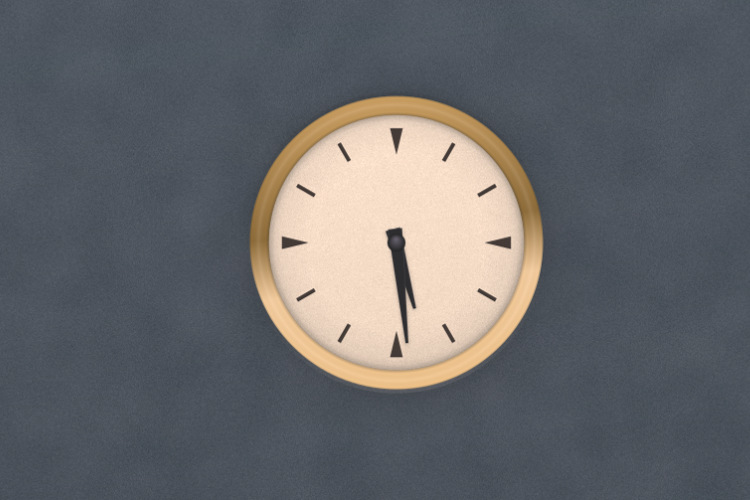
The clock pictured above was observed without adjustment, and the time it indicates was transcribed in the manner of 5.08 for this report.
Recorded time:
5.29
